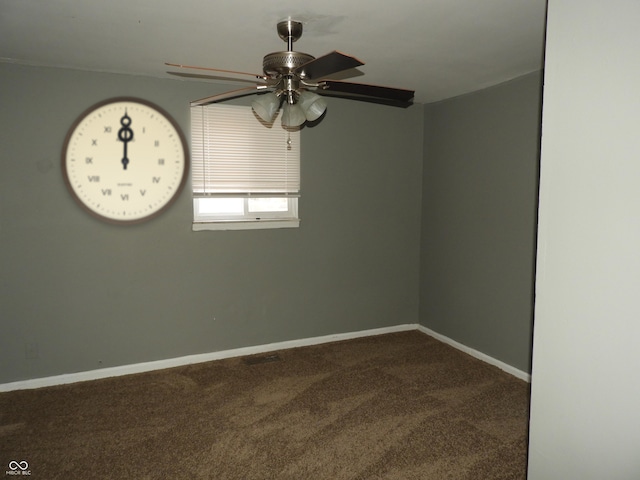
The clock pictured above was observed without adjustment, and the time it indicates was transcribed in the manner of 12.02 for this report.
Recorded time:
12.00
